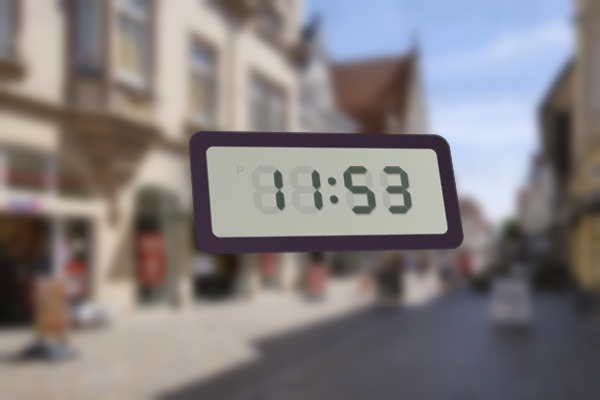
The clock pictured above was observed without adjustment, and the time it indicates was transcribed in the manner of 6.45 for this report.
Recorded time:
11.53
